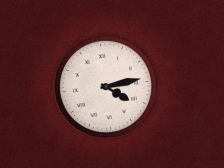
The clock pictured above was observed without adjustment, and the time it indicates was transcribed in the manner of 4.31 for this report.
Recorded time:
4.14
